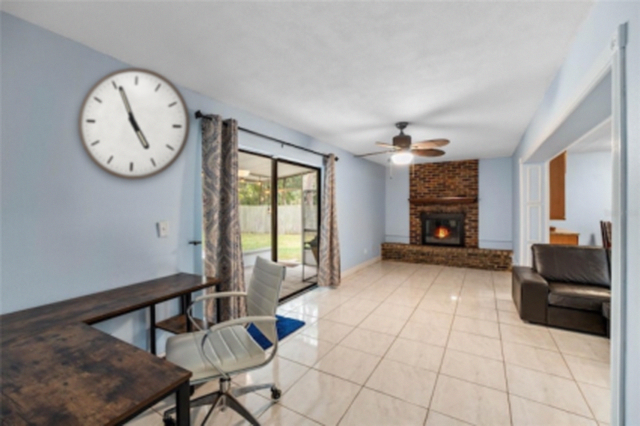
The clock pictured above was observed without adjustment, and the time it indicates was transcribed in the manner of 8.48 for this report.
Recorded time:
4.56
